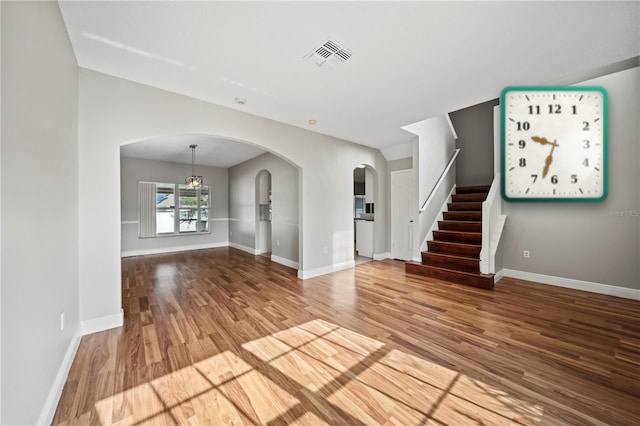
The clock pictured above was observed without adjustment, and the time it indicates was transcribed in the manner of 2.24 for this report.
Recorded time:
9.33
